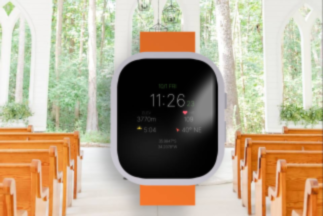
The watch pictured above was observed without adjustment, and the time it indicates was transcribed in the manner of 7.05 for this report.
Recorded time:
11.26
